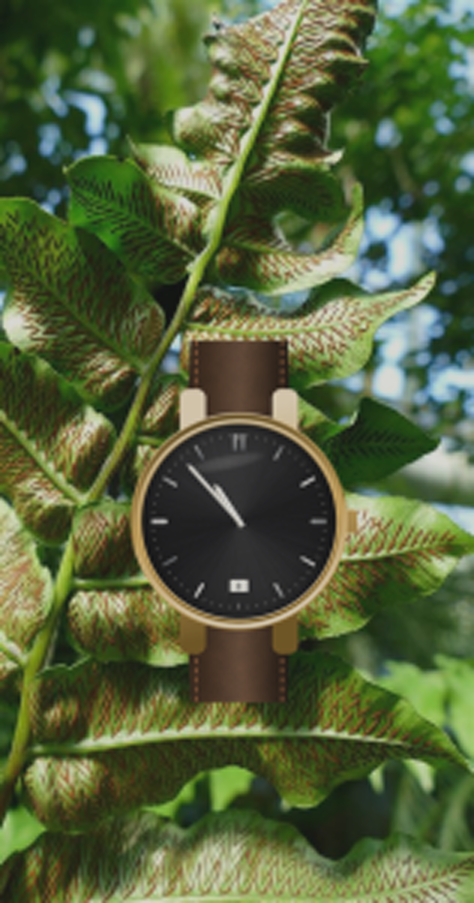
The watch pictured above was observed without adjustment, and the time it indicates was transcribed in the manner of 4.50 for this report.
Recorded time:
10.53
